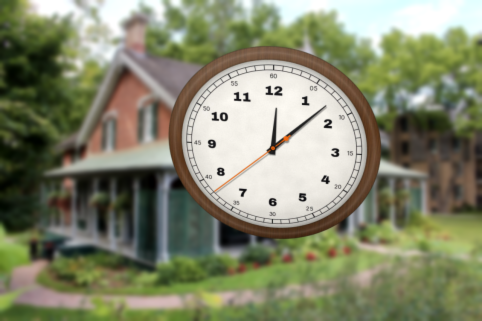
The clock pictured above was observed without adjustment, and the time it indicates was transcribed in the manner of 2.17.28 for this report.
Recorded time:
12.07.38
